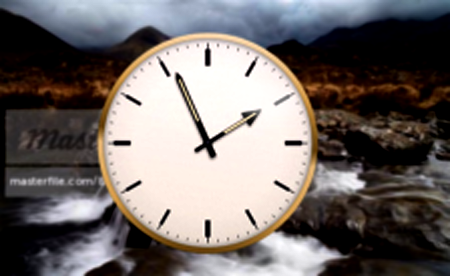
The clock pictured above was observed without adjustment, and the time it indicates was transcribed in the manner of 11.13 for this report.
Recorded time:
1.56
